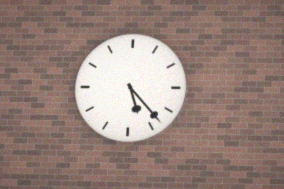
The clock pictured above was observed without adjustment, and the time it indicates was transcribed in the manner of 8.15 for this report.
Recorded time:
5.23
